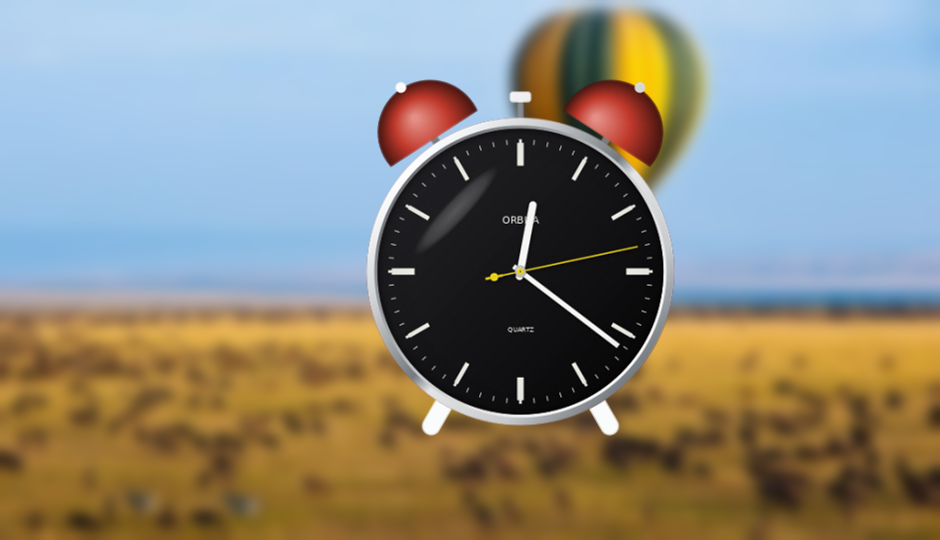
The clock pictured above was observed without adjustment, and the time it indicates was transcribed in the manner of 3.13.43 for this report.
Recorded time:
12.21.13
